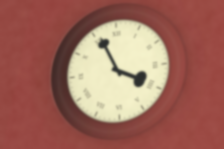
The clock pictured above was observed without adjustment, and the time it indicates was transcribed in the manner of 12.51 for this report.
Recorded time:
3.56
